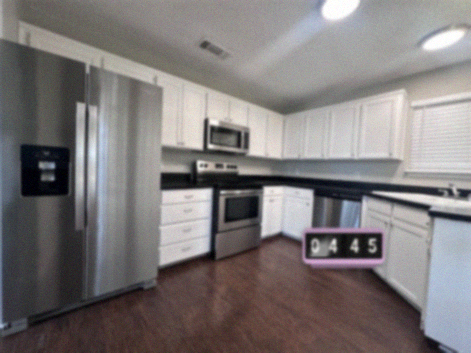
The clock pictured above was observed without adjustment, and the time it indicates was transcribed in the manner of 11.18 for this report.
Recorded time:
4.45
